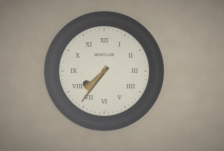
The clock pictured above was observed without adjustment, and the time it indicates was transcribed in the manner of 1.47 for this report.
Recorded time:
7.36
